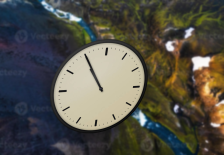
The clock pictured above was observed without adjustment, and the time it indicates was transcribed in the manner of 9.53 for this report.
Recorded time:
10.55
